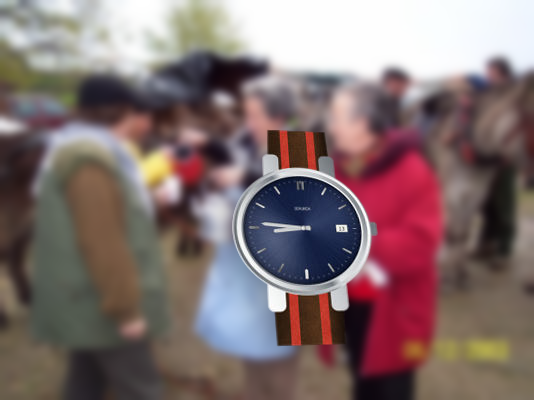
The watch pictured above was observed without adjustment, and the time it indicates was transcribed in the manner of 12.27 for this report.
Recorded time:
8.46
